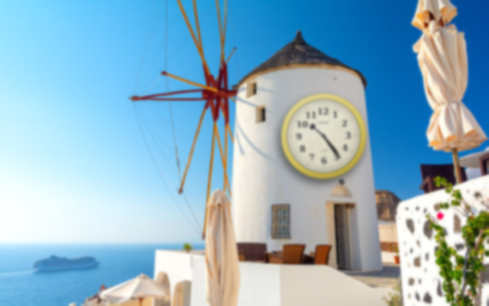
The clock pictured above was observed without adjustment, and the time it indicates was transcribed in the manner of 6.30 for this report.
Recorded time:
10.24
